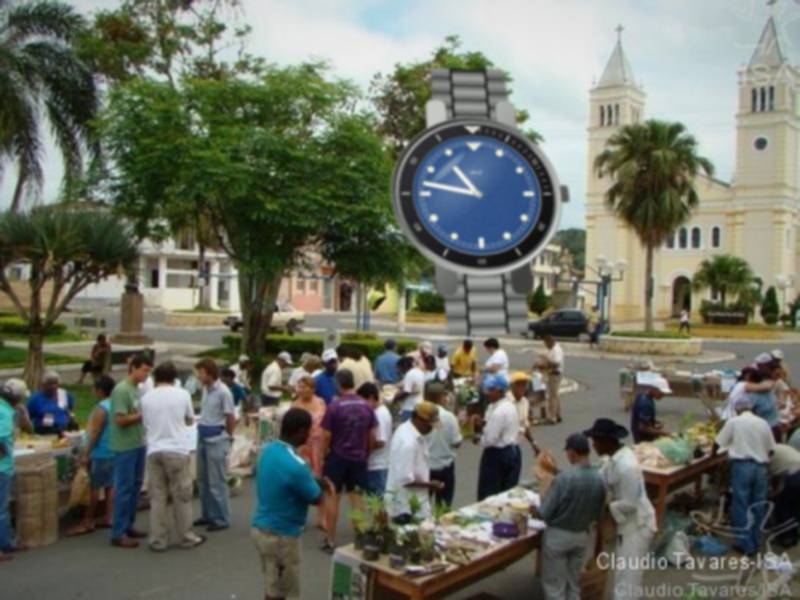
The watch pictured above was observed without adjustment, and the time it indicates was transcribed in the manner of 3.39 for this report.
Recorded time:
10.47
